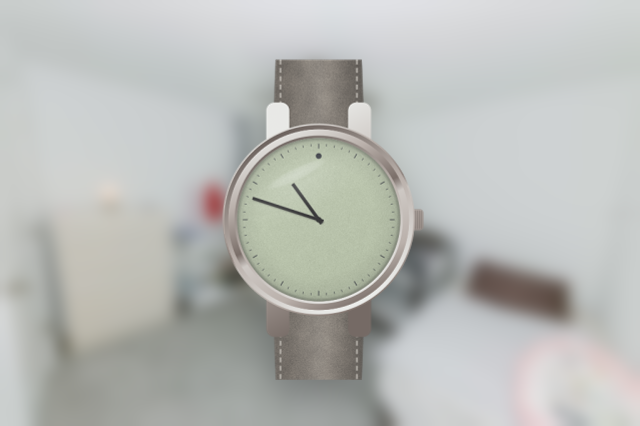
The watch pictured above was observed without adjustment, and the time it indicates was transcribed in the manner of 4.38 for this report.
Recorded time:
10.48
